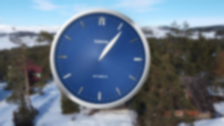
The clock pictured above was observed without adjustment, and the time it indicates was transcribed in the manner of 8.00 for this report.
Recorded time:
1.06
